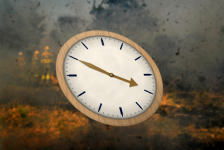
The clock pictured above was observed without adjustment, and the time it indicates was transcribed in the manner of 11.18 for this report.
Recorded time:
3.50
